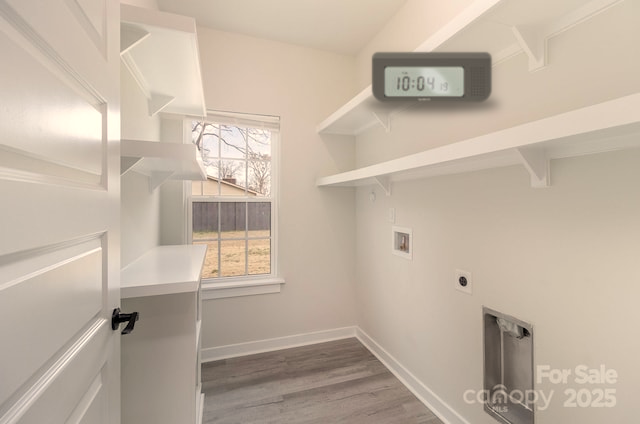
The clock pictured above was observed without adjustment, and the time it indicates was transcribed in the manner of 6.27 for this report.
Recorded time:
10.04
